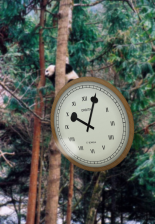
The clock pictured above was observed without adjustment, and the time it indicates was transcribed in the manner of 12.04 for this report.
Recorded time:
10.04
